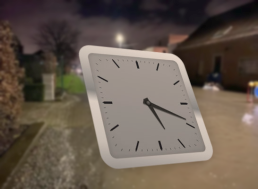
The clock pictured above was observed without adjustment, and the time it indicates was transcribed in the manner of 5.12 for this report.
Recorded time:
5.19
